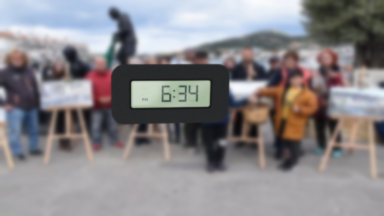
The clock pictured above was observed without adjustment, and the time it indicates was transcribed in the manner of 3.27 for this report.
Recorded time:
6.34
